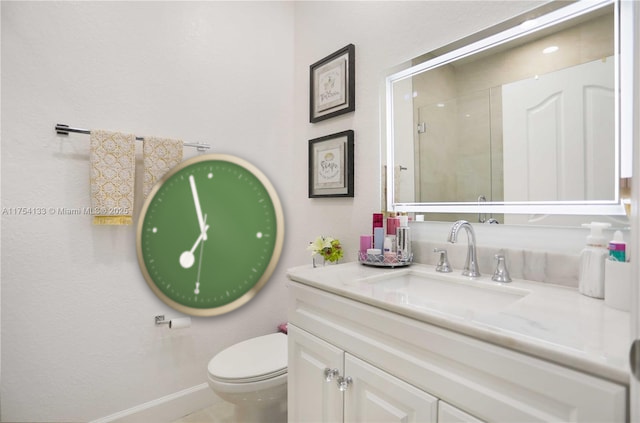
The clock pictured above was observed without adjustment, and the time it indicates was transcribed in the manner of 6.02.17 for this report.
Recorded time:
6.56.30
